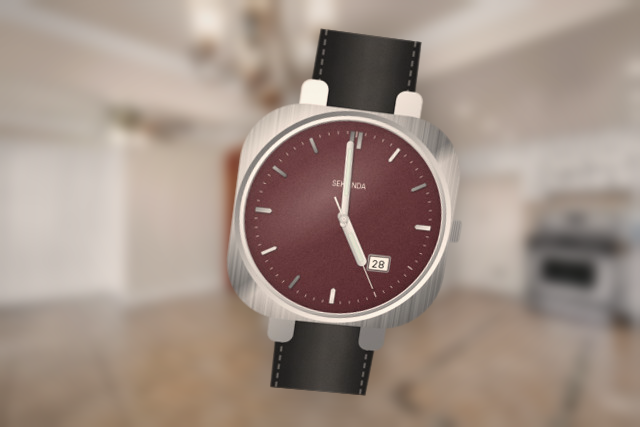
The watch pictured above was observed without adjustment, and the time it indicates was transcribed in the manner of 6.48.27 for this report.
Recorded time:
4.59.25
